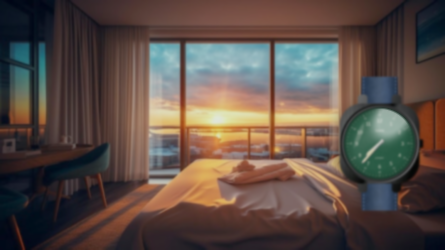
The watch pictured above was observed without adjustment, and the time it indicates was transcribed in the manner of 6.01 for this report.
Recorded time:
7.37
